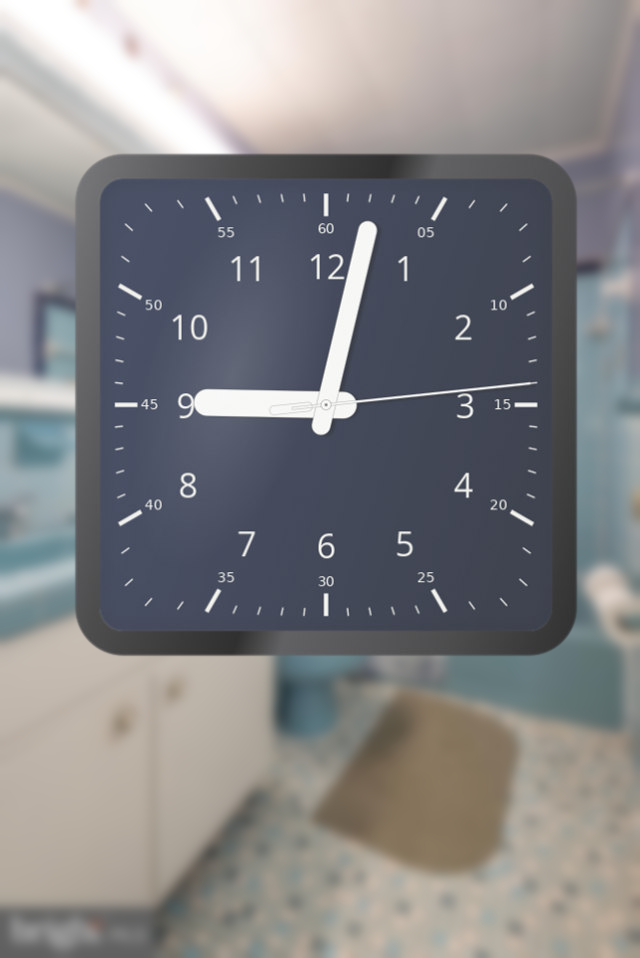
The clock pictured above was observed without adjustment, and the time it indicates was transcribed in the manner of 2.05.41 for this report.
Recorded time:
9.02.14
